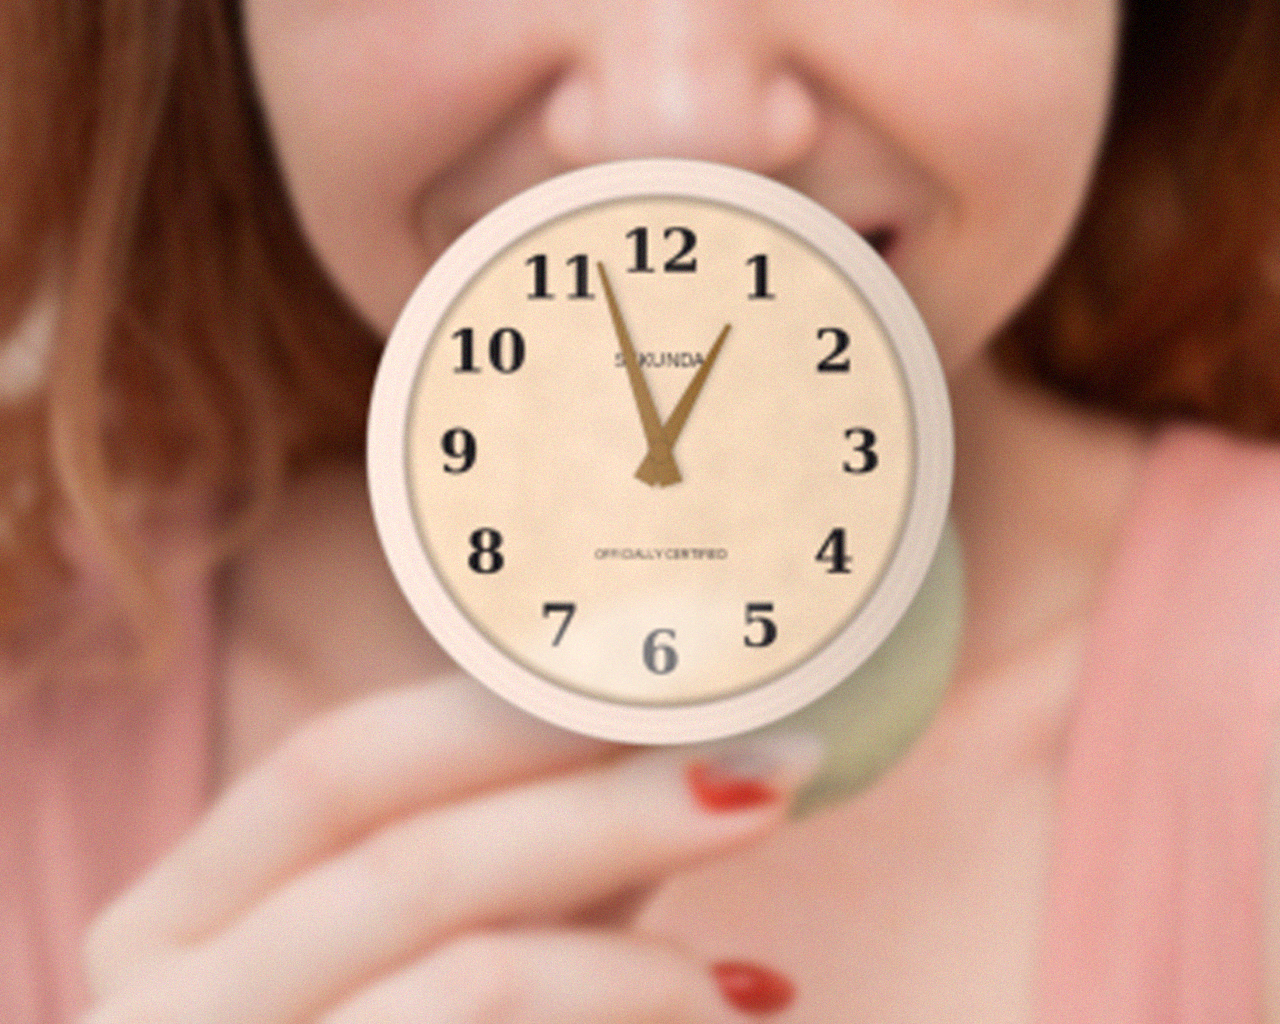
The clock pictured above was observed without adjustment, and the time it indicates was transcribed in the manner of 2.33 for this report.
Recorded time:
12.57
